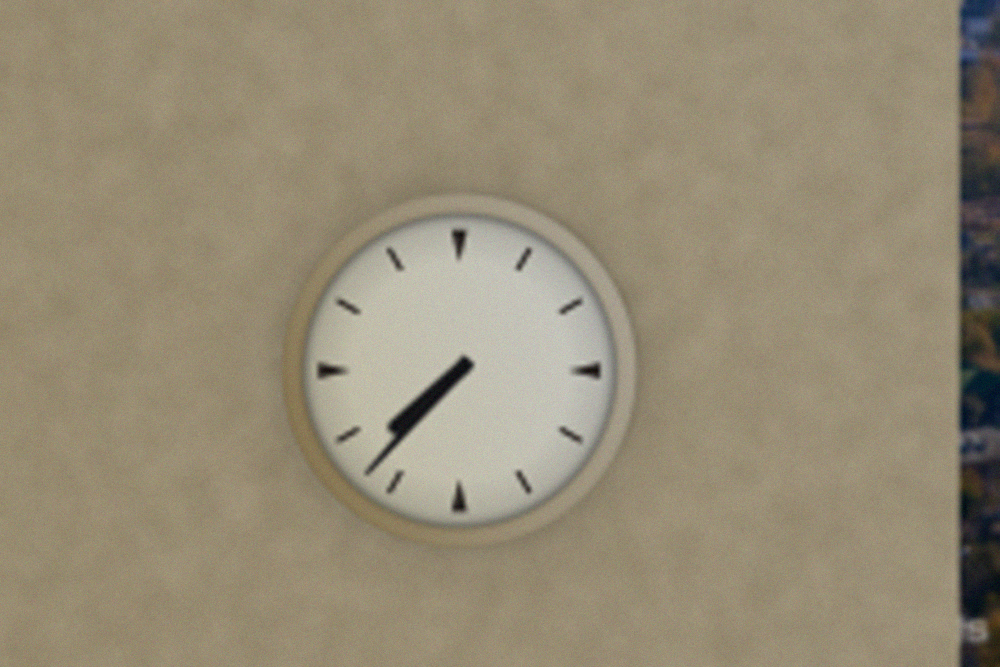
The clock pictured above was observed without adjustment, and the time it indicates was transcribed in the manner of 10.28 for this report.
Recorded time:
7.37
